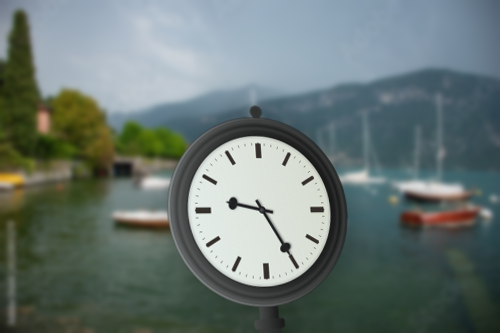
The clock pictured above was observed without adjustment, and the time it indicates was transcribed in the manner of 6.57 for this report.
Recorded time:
9.25
